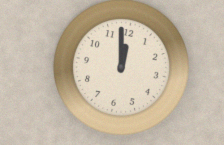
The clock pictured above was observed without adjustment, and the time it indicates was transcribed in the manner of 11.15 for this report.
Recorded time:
11.58
